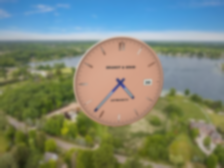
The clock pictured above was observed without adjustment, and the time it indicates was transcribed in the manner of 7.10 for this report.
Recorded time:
4.37
